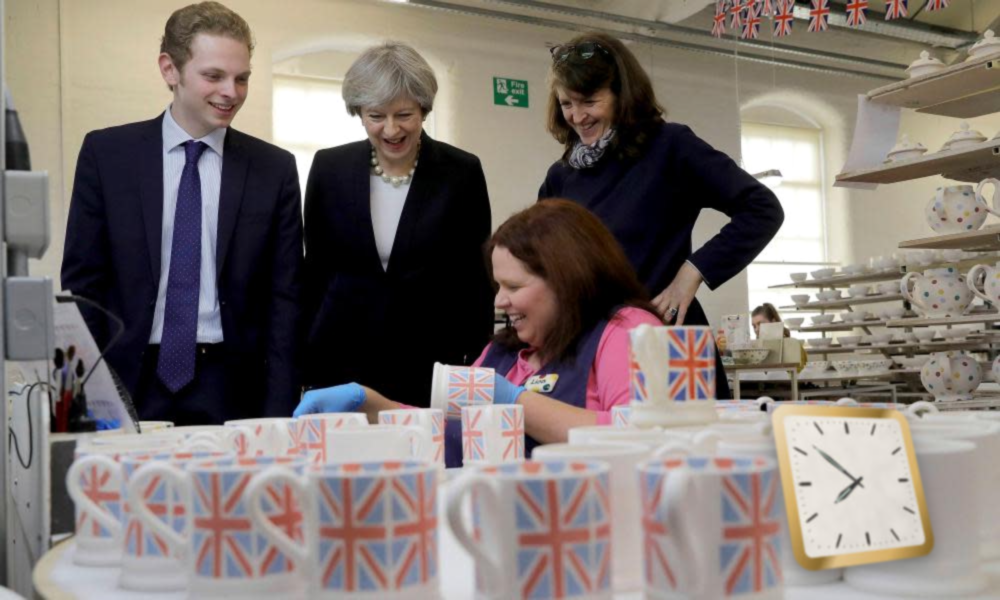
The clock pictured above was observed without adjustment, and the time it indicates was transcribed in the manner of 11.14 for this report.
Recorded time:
7.52
